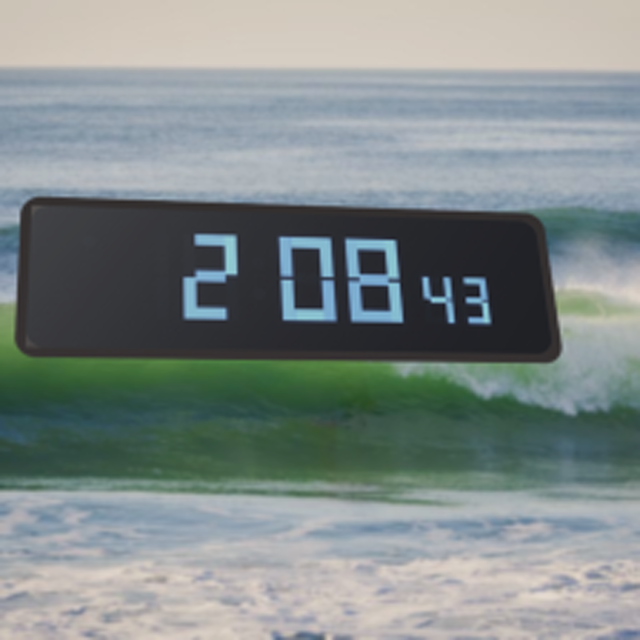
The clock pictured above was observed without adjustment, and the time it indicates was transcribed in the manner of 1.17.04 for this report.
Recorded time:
2.08.43
